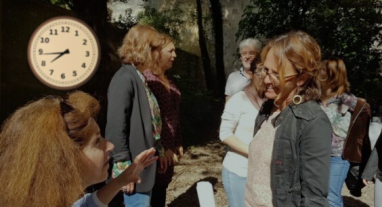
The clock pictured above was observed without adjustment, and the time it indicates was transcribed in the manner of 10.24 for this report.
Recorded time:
7.44
